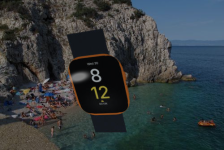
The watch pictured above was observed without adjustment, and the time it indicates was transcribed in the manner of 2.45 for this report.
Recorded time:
8.12
